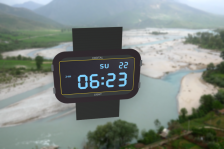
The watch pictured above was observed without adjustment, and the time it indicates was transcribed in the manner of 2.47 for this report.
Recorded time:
6.23
